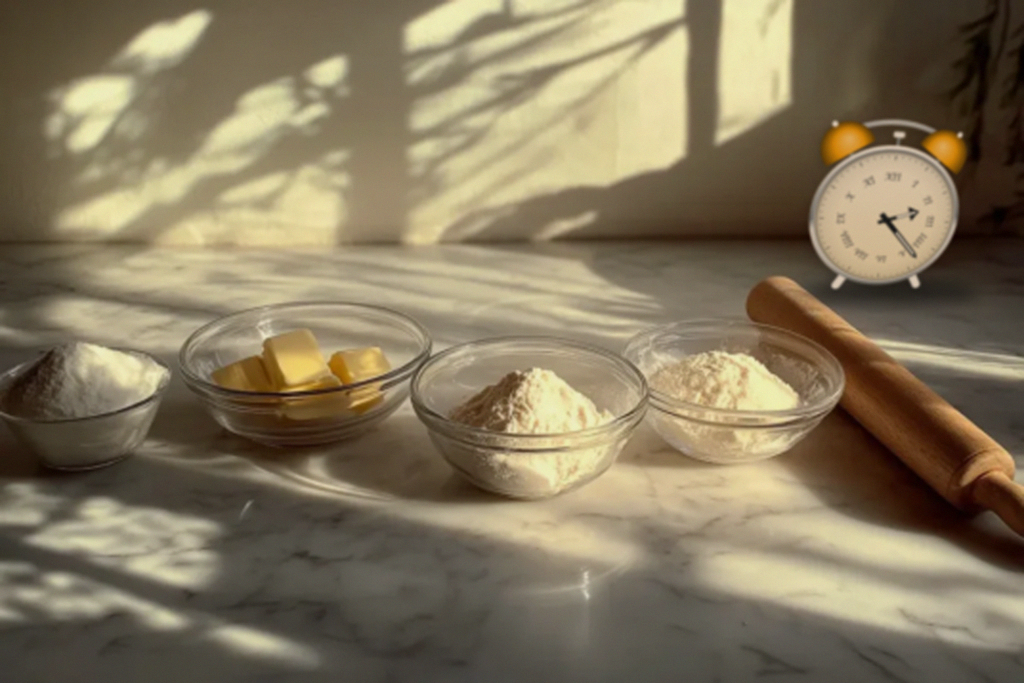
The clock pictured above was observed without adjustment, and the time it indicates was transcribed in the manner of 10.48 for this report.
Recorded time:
2.23
